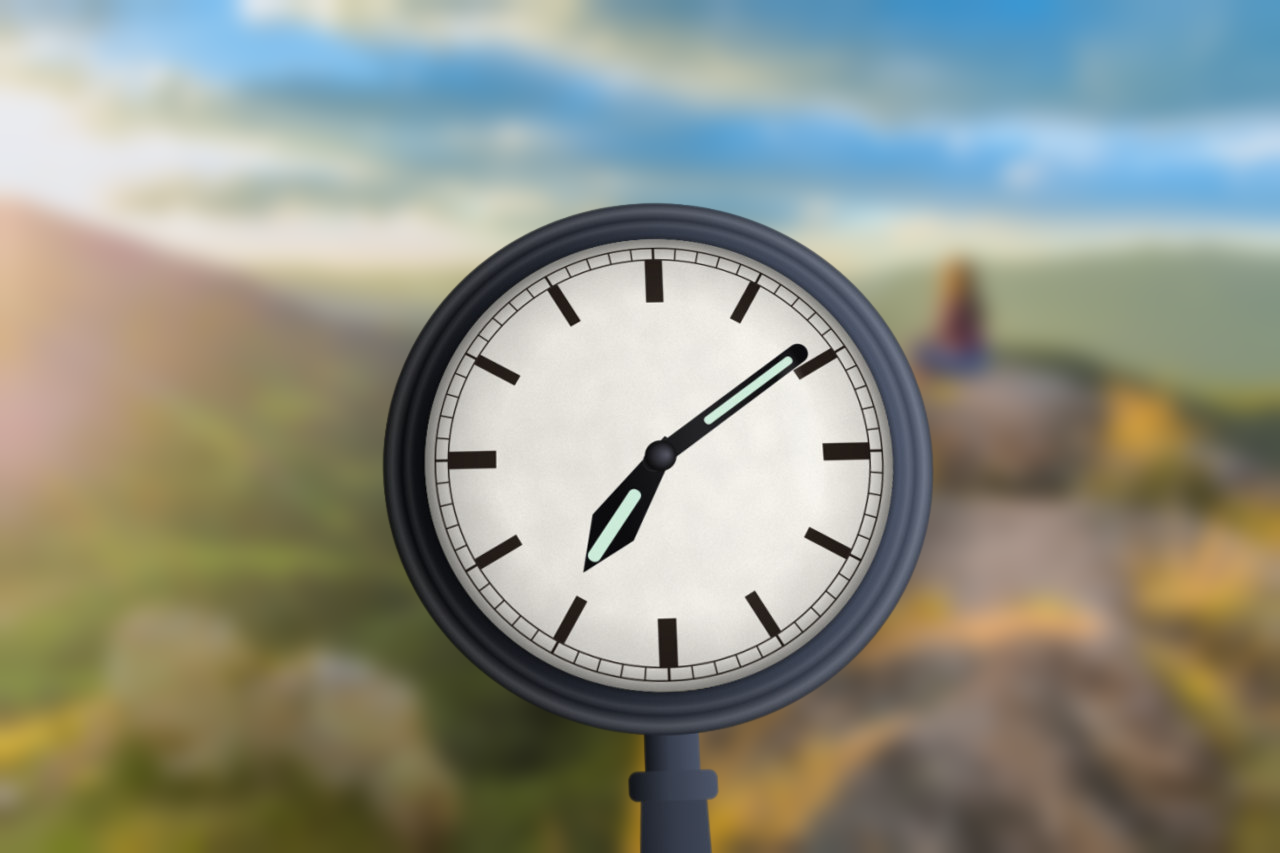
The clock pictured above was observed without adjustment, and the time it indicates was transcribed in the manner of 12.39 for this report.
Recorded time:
7.09
